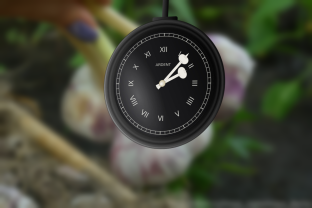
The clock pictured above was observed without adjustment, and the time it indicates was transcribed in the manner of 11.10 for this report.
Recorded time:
2.07
